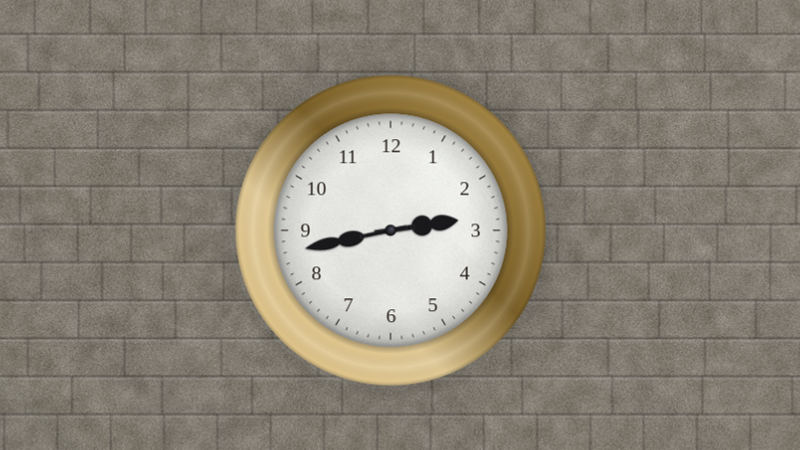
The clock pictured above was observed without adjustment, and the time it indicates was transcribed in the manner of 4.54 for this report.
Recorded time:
2.43
